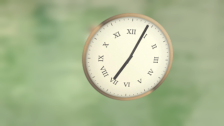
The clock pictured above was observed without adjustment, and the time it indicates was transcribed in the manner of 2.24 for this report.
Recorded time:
7.04
